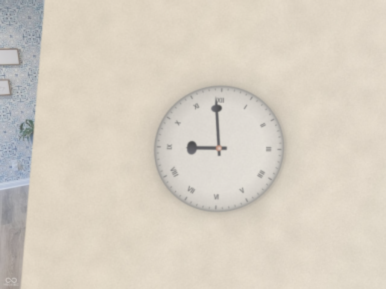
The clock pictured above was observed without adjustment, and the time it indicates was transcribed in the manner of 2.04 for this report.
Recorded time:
8.59
